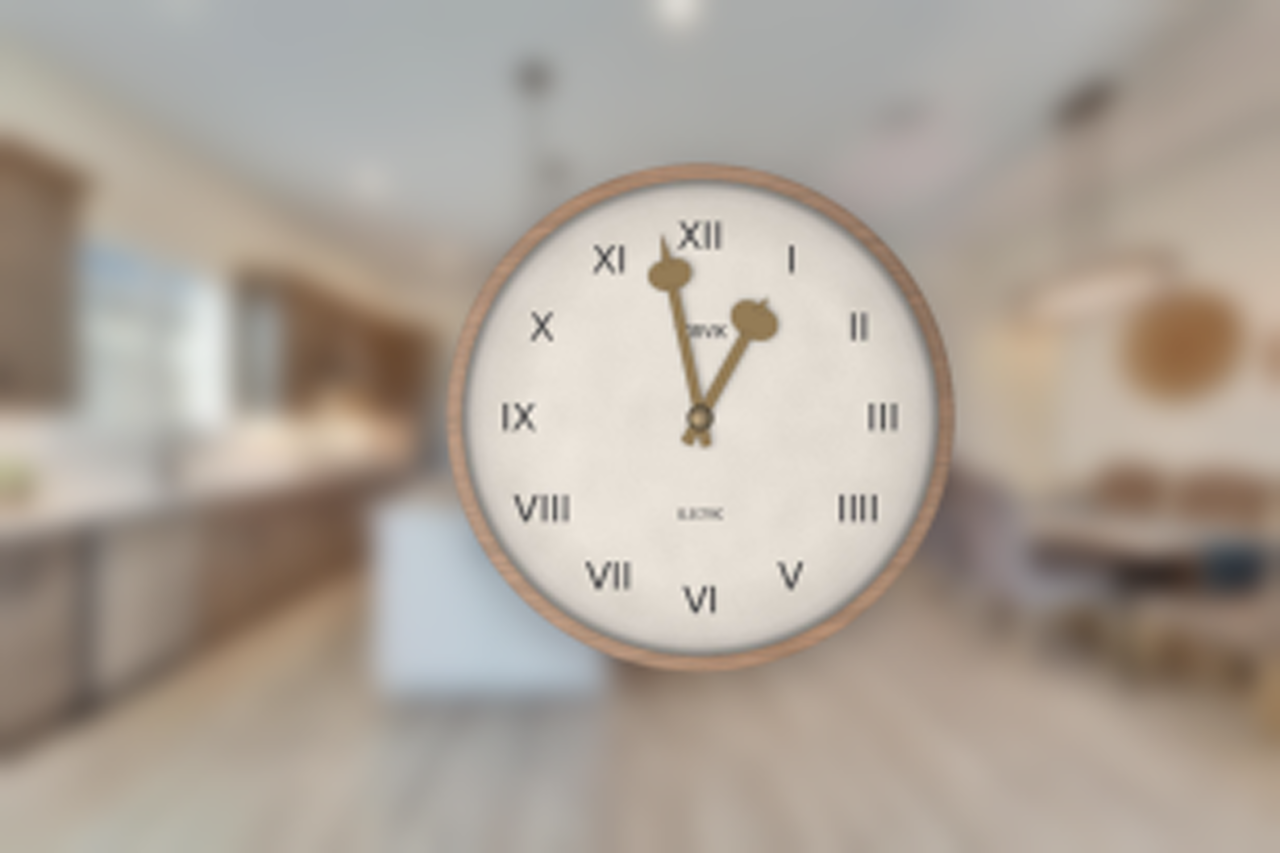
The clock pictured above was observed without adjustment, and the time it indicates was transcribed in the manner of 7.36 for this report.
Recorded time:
12.58
